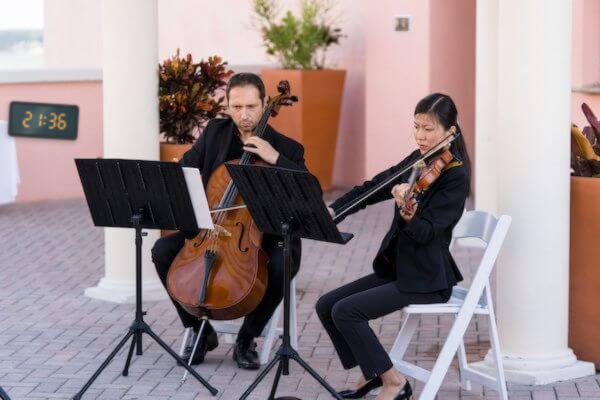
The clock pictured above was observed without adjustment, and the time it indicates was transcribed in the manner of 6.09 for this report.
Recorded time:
21.36
